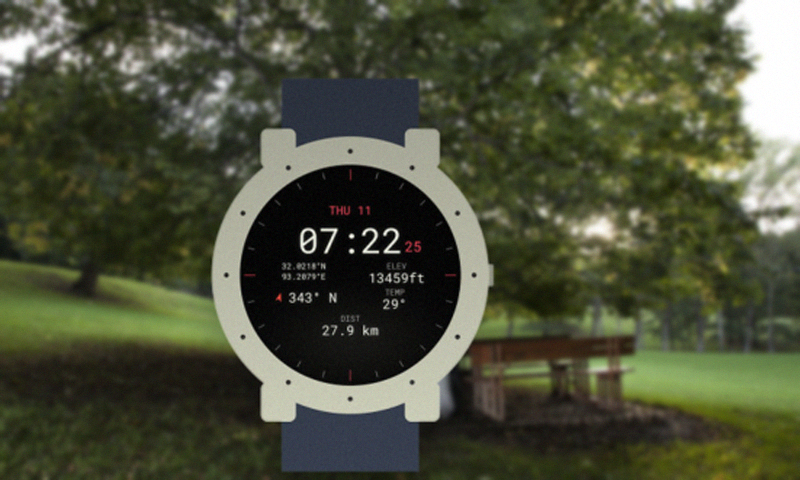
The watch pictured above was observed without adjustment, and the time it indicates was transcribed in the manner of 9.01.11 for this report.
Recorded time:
7.22.25
